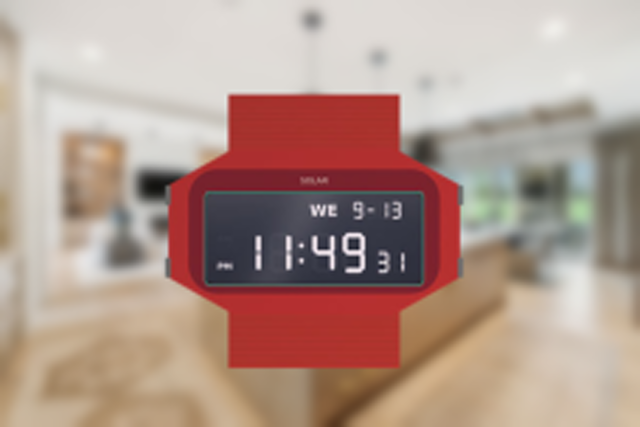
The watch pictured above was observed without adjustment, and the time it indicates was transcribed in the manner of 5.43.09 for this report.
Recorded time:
11.49.31
